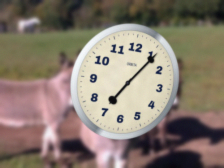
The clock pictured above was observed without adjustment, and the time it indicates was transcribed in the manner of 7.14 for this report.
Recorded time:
7.06
